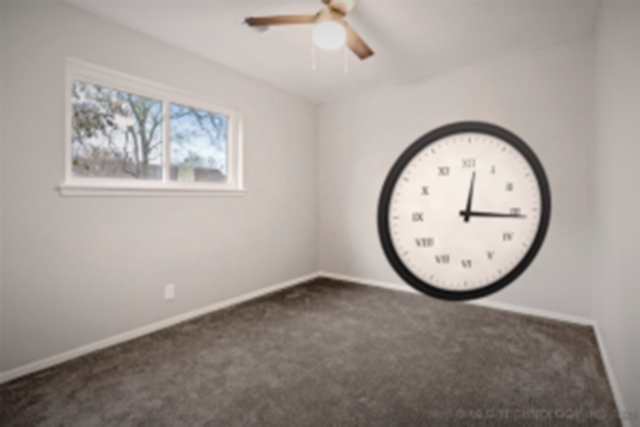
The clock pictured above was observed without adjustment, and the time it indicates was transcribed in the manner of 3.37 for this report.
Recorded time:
12.16
